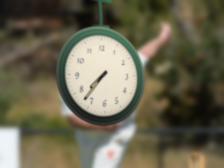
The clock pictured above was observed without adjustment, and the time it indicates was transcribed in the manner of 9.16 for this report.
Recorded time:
7.37
